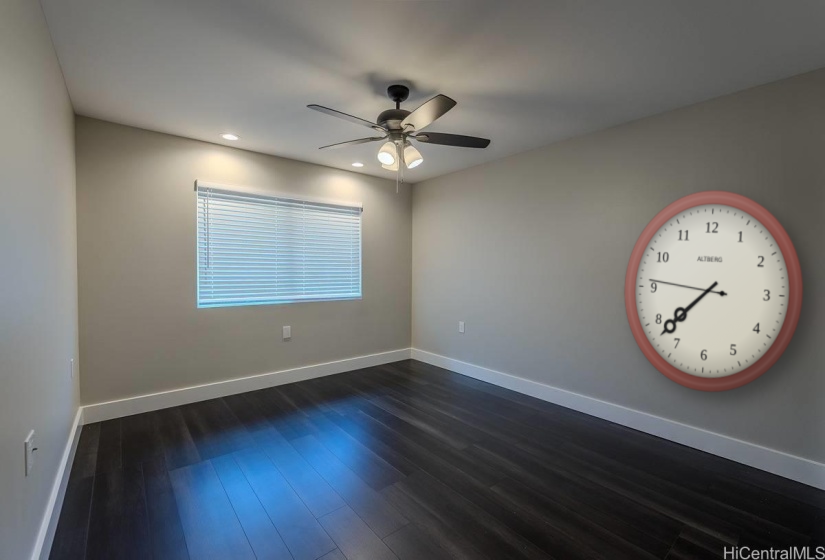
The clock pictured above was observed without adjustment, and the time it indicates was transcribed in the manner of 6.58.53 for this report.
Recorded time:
7.37.46
